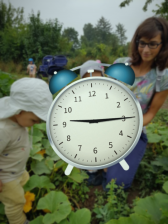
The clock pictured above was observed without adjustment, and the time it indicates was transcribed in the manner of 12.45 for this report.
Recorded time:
9.15
